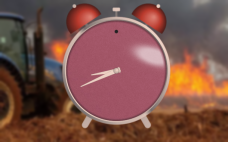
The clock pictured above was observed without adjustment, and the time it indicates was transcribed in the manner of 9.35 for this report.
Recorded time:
8.41
